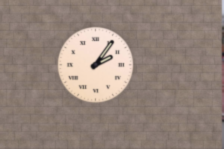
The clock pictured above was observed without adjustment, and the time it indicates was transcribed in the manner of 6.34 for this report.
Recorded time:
2.06
